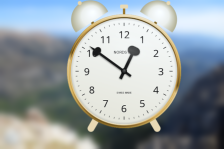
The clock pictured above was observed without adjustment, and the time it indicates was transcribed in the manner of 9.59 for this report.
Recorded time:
12.51
